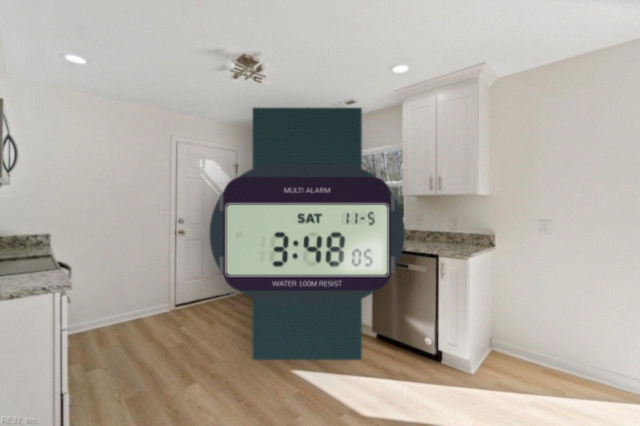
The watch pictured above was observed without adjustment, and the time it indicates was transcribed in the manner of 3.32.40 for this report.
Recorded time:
3.48.05
